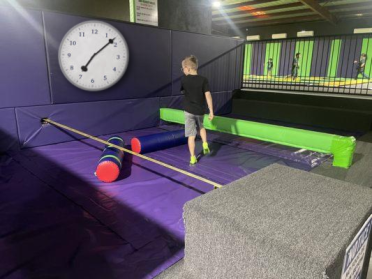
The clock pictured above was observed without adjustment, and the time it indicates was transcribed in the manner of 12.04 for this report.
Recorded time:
7.08
